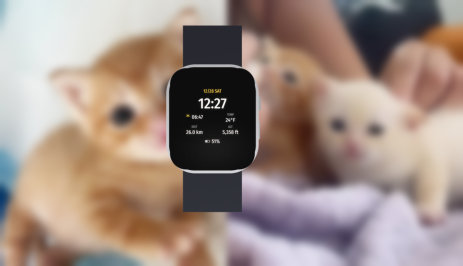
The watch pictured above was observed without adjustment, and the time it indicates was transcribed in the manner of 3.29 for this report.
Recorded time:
12.27
